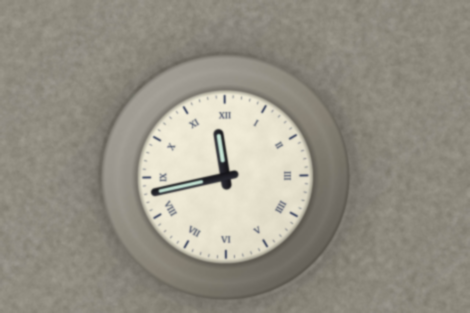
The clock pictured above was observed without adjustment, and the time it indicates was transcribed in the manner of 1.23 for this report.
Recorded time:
11.43
